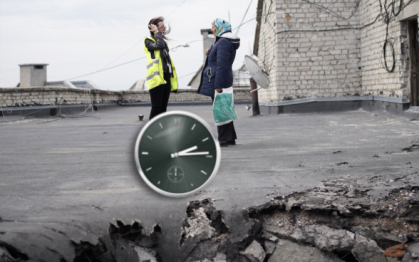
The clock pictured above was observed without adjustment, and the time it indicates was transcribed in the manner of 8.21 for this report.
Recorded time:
2.14
